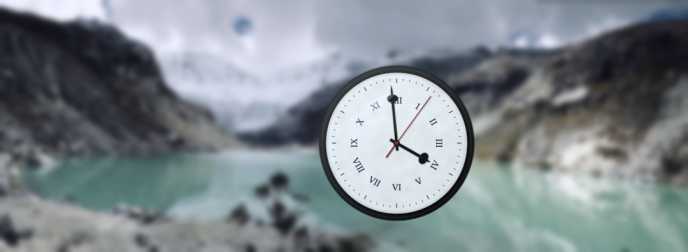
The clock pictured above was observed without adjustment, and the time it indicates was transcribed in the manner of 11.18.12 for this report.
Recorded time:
3.59.06
